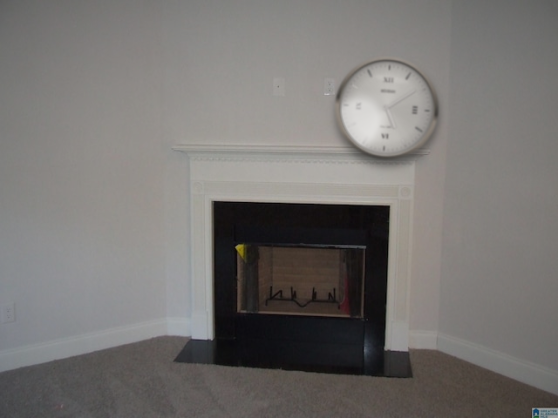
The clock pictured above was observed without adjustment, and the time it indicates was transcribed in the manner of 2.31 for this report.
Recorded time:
5.09
